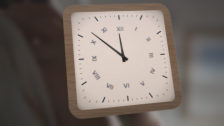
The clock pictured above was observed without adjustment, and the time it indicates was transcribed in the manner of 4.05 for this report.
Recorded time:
11.52
